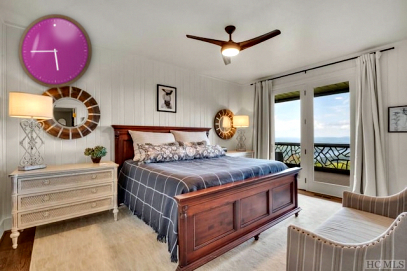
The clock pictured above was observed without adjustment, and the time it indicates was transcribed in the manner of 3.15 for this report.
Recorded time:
5.45
